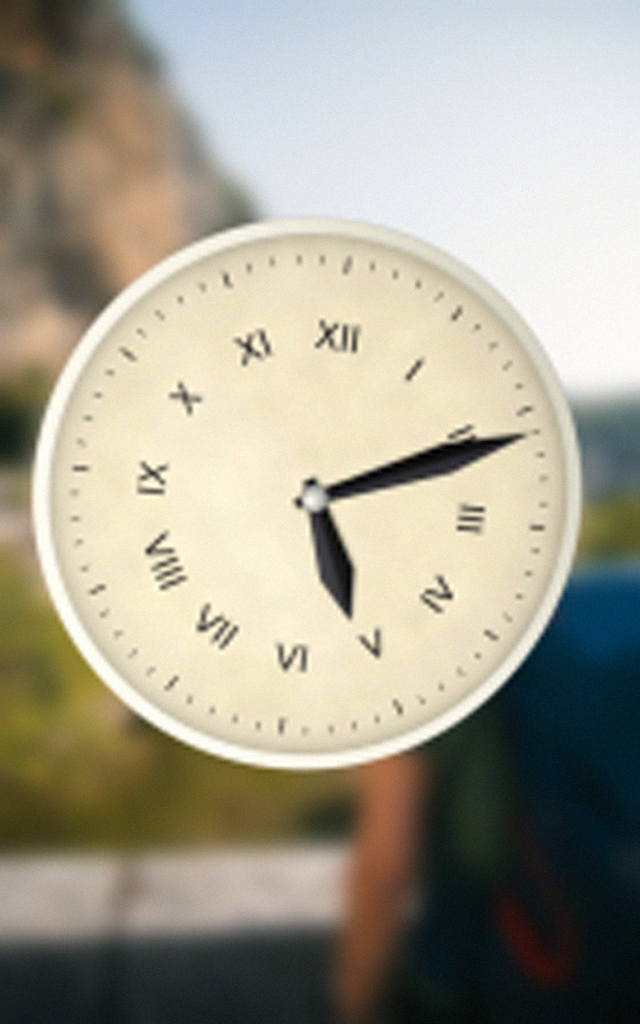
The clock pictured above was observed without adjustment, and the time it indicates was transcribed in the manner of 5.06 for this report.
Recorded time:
5.11
